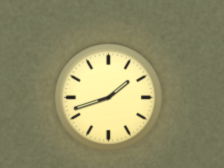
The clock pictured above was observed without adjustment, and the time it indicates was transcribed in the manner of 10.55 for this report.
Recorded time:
1.42
